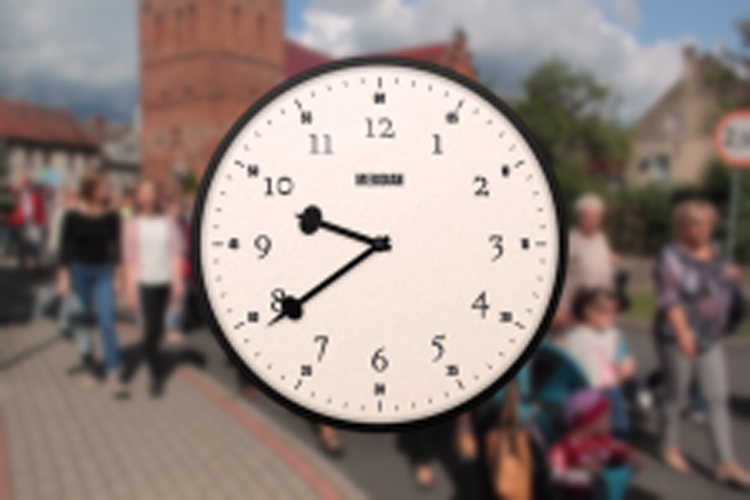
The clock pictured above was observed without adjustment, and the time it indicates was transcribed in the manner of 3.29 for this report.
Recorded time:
9.39
